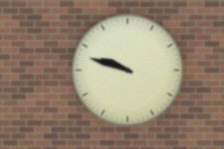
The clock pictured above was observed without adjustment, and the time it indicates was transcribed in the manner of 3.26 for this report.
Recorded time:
9.48
